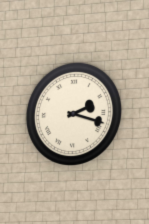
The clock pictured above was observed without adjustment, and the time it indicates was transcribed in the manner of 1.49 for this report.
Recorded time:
2.18
